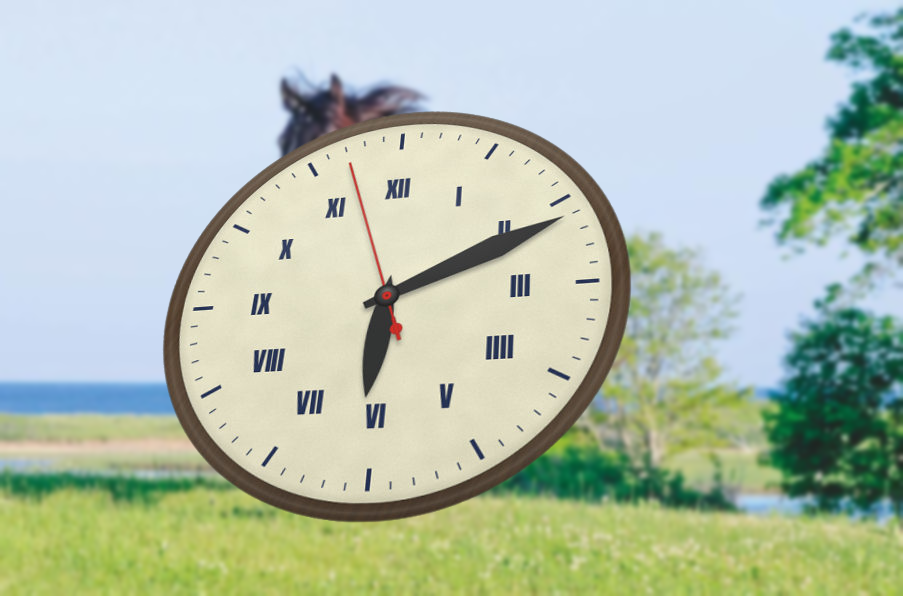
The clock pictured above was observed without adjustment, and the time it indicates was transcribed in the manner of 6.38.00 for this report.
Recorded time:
6.10.57
